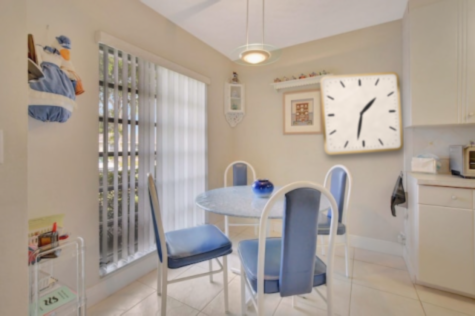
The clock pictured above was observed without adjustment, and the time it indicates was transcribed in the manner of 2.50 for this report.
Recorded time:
1.32
